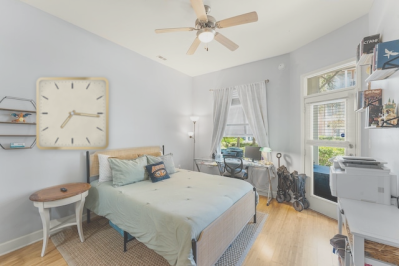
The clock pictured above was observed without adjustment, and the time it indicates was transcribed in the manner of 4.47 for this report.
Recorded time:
7.16
